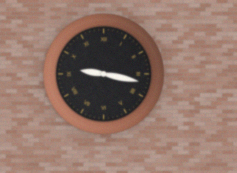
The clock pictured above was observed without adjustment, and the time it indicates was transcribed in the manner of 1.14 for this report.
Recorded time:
9.17
